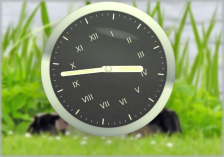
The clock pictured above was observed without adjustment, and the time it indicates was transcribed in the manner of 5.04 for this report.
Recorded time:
3.48
